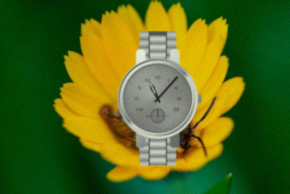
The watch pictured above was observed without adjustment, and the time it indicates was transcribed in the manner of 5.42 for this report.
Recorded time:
11.07
